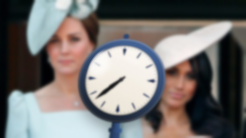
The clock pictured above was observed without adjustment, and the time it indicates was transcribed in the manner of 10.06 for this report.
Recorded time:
7.38
